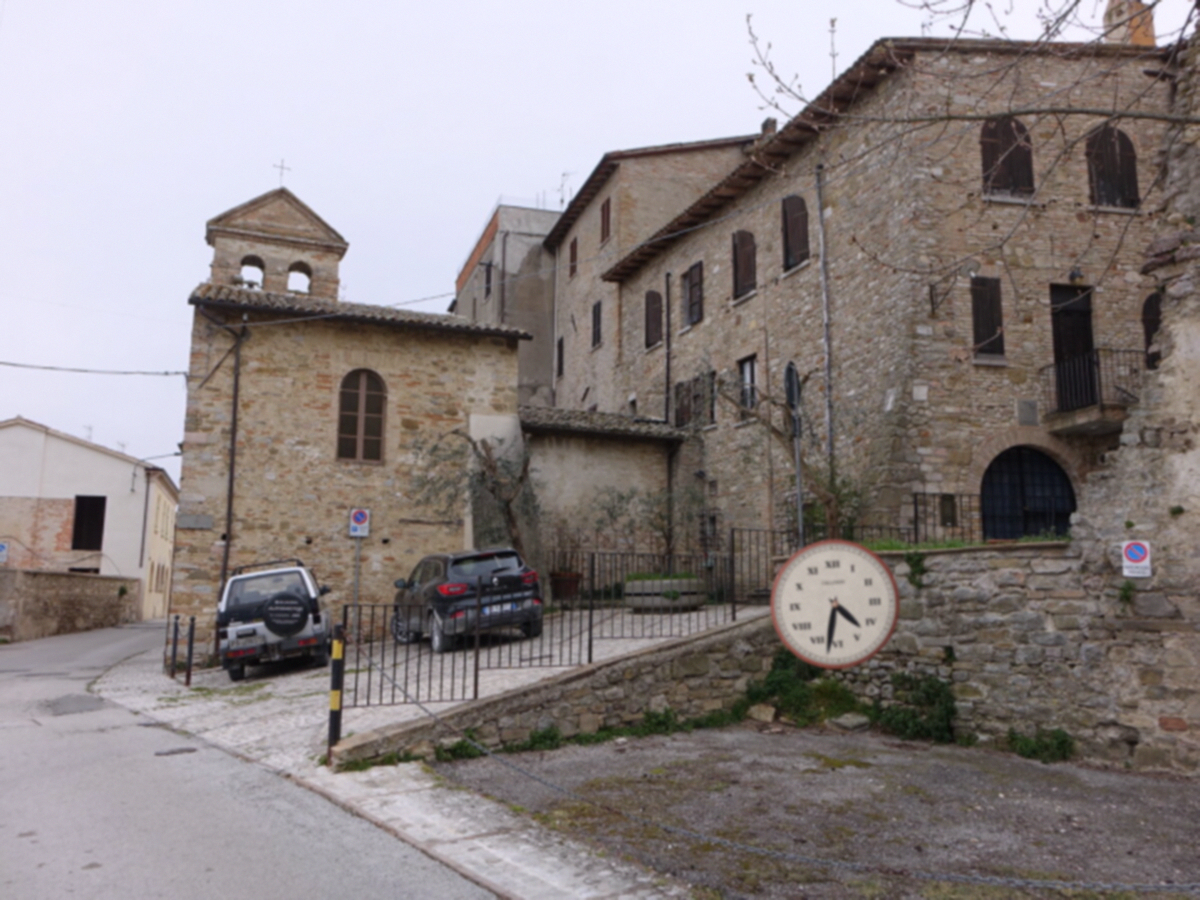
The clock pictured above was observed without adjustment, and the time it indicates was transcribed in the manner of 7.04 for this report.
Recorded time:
4.32
